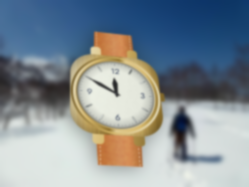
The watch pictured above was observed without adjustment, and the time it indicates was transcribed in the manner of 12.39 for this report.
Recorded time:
11.50
